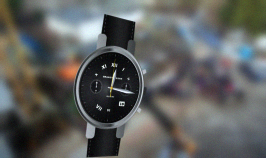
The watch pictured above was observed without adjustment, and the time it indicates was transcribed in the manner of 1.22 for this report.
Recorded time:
12.16
